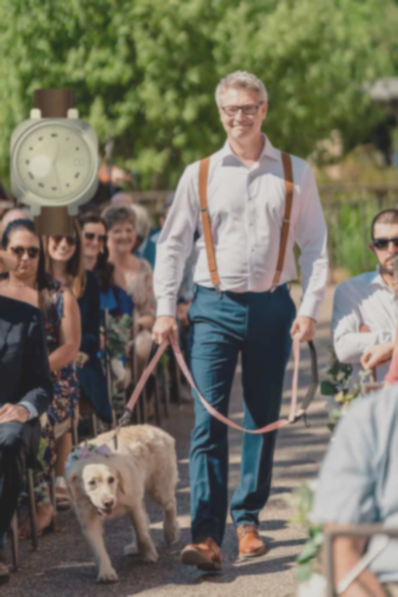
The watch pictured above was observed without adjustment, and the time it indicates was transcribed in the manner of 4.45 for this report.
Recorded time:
12.28
